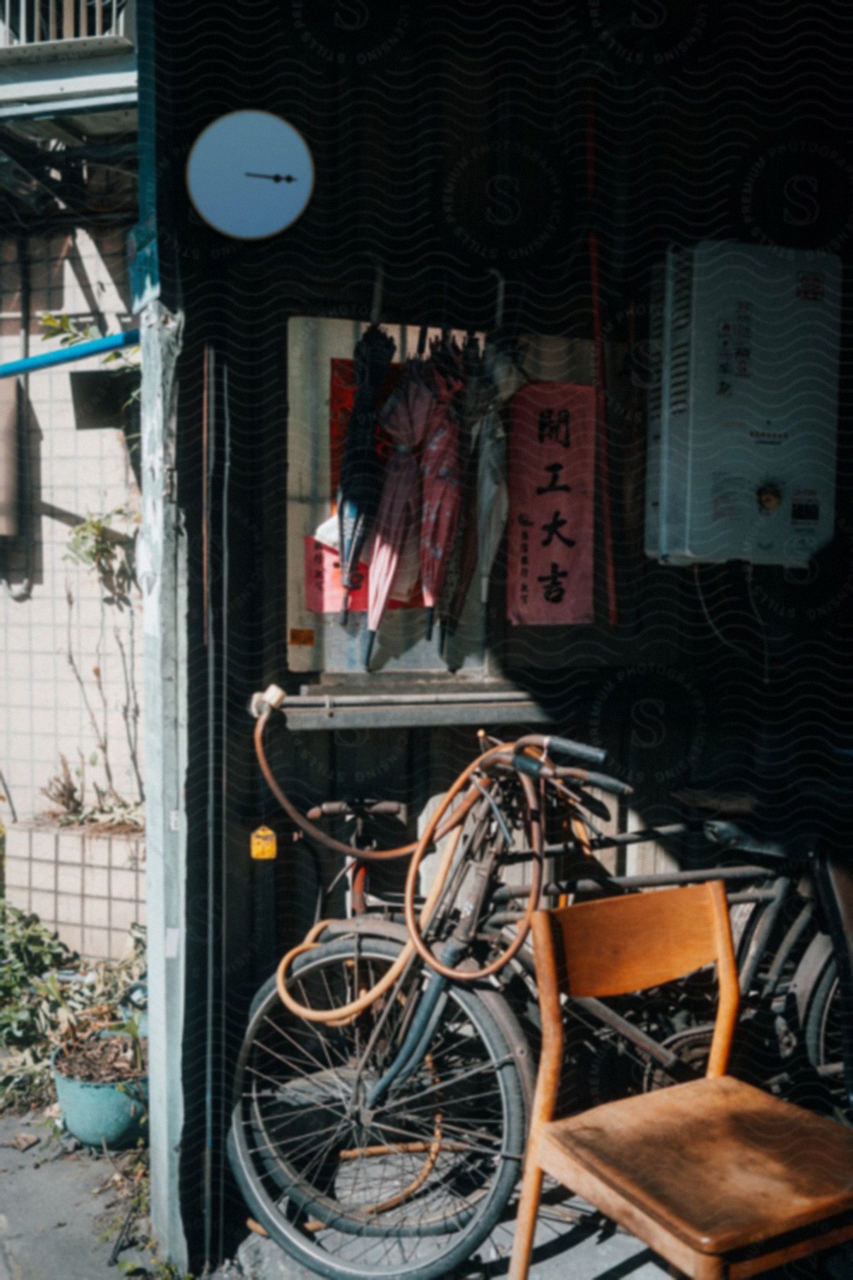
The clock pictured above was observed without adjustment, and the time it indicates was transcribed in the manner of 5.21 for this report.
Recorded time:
3.16
